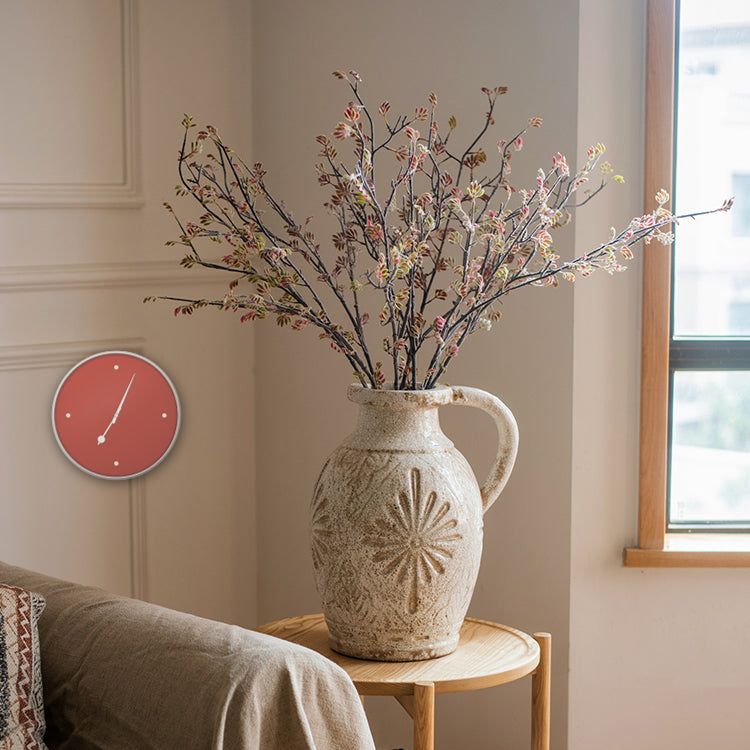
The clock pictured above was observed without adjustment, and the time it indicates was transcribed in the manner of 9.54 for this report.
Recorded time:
7.04
